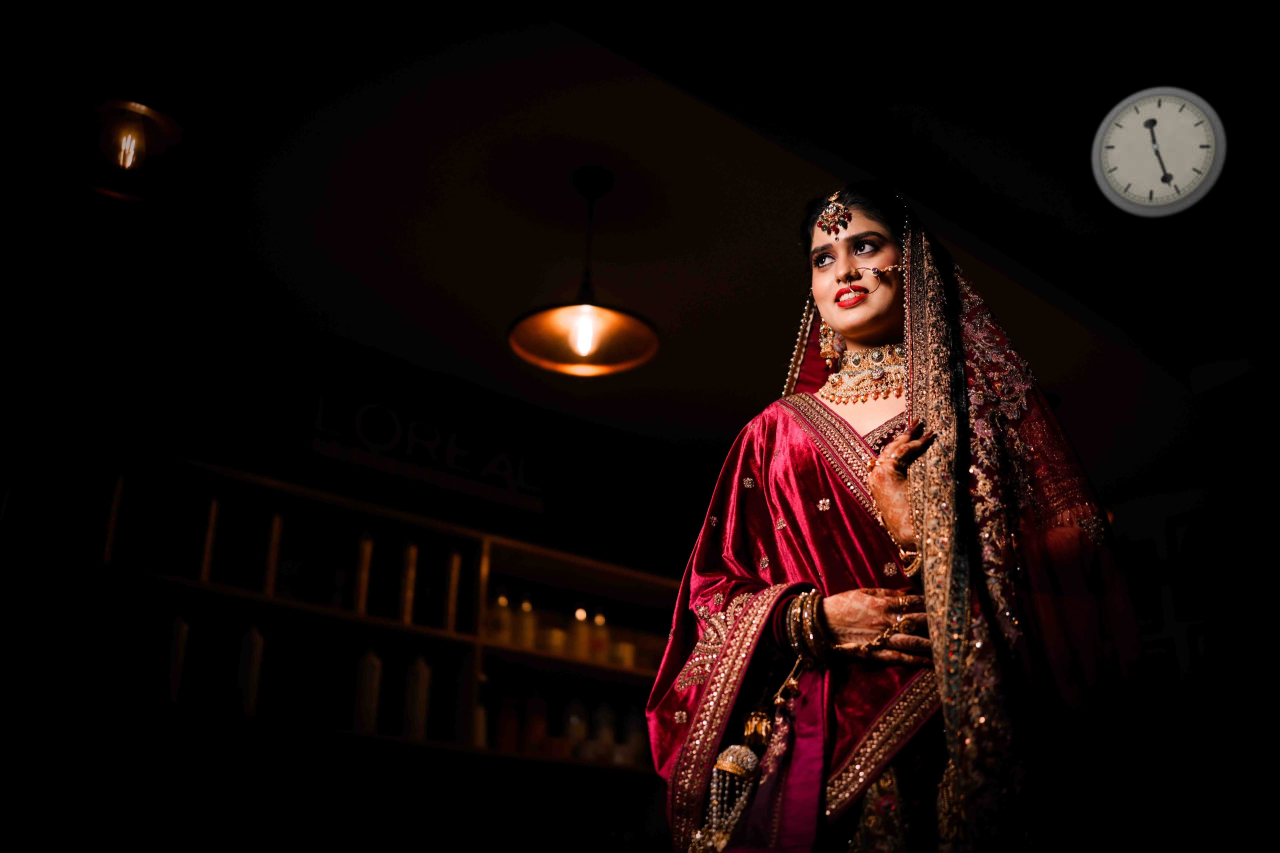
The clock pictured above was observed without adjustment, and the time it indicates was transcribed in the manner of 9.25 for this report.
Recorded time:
11.26
